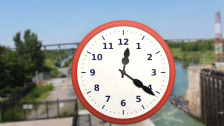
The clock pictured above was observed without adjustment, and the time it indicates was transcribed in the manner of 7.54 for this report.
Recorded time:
12.21
